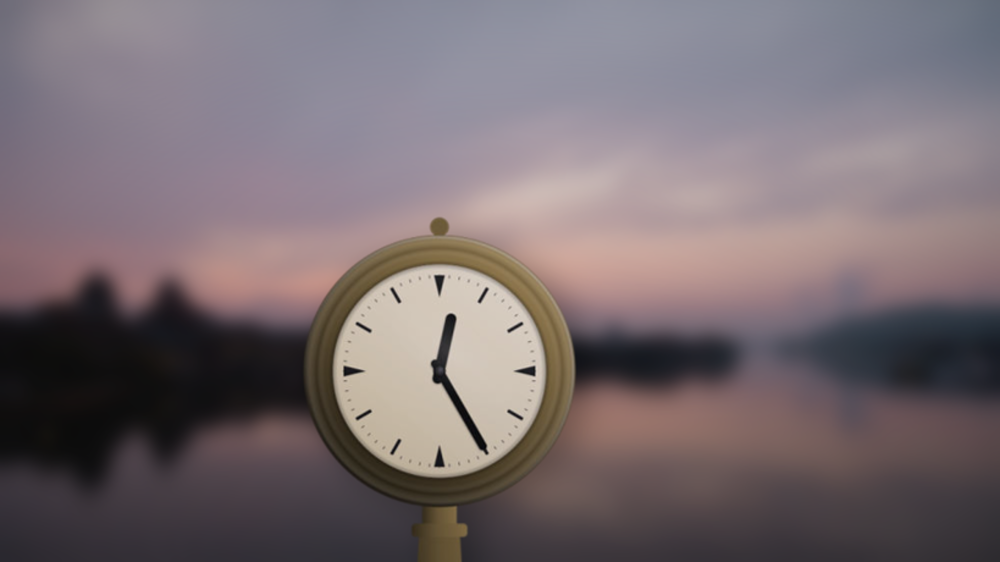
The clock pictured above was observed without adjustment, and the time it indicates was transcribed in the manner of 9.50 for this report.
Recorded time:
12.25
